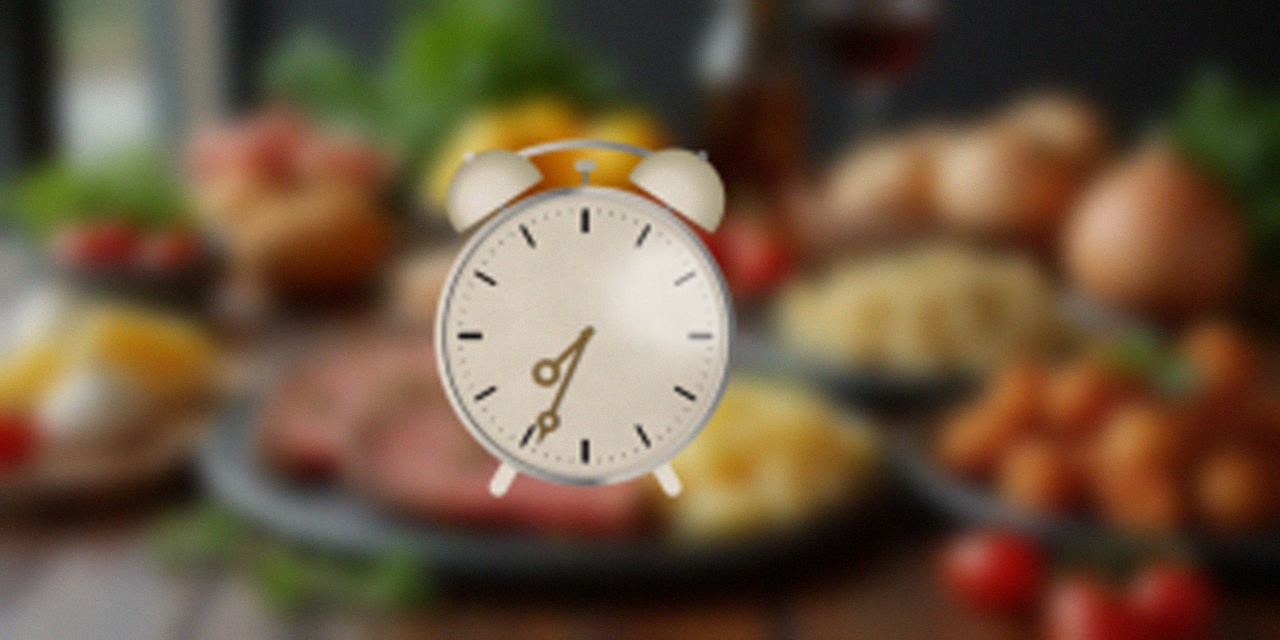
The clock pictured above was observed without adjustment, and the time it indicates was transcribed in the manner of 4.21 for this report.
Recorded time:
7.34
